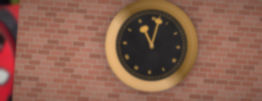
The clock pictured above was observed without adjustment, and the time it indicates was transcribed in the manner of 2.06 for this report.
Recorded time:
11.02
